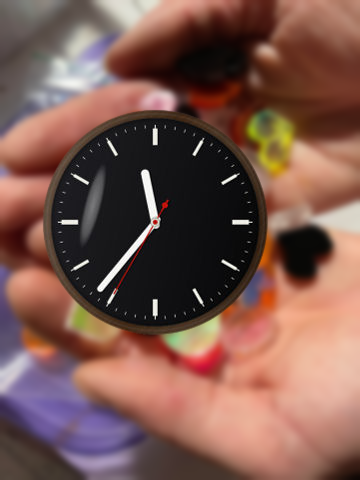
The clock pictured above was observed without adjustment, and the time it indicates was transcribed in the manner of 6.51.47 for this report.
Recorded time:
11.36.35
